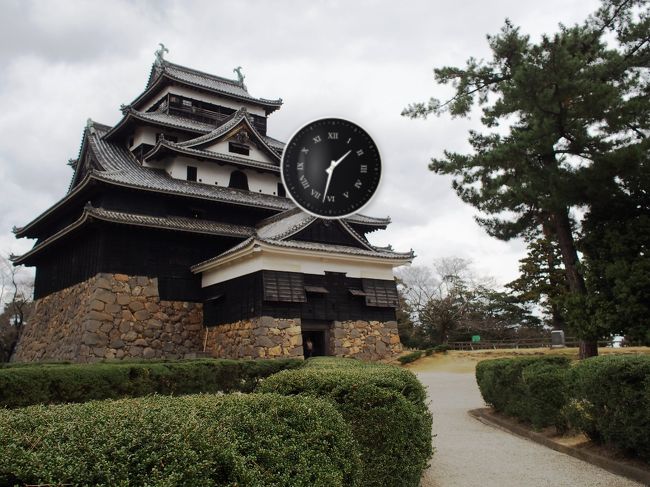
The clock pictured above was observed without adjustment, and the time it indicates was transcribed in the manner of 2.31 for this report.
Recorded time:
1.32
